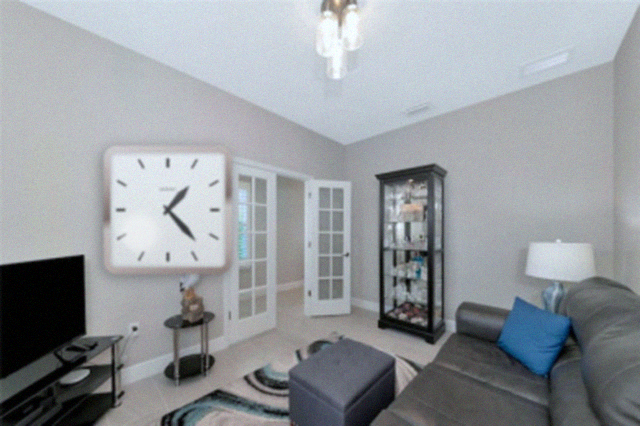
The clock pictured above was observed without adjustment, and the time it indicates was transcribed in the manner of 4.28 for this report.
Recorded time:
1.23
